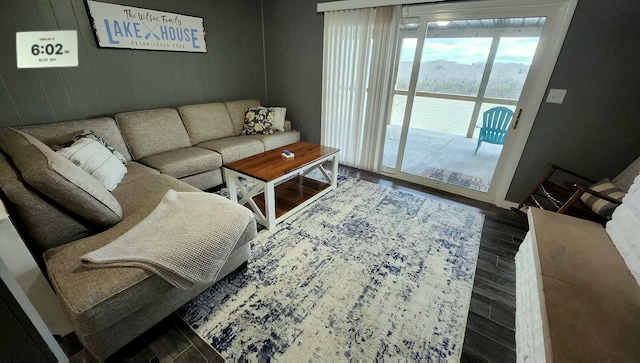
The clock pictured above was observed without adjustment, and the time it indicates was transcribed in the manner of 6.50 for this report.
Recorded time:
6.02
